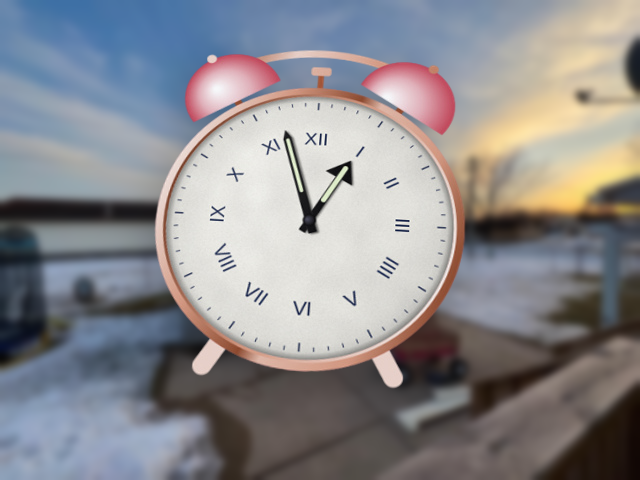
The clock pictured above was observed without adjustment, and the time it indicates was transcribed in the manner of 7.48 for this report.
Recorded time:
12.57
